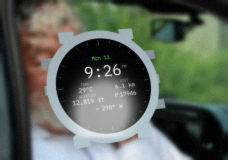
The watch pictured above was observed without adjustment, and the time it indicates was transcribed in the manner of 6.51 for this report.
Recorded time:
9.26
